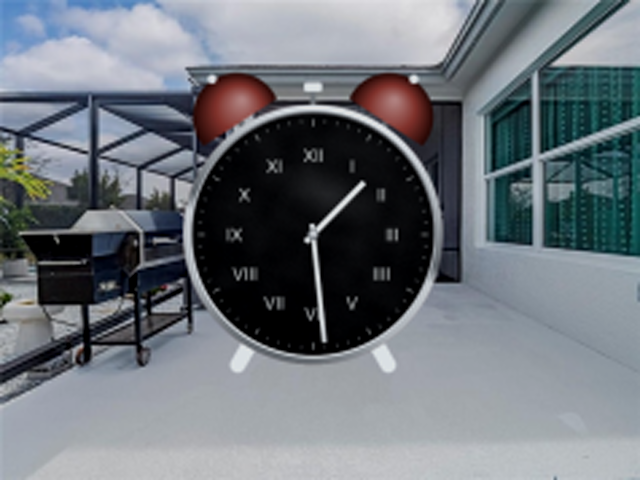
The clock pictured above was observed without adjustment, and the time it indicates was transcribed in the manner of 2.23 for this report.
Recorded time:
1.29
